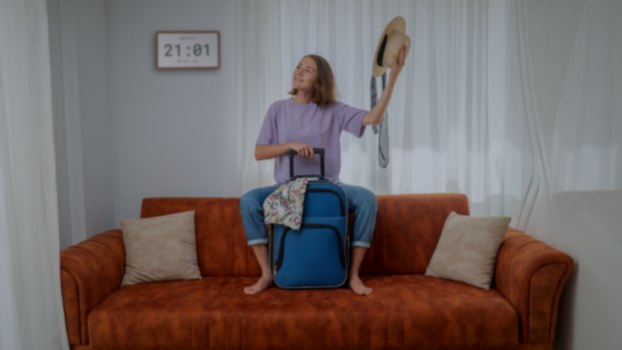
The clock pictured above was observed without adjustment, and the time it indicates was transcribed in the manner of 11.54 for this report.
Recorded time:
21.01
